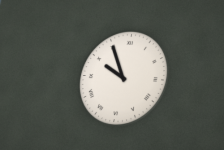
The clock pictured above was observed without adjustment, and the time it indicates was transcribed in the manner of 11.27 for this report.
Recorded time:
9.55
